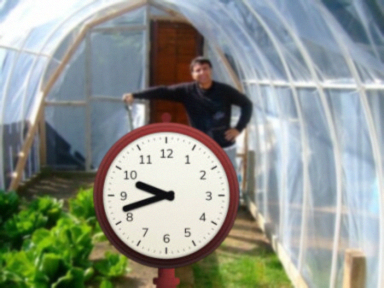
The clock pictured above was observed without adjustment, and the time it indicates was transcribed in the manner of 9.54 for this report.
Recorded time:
9.42
